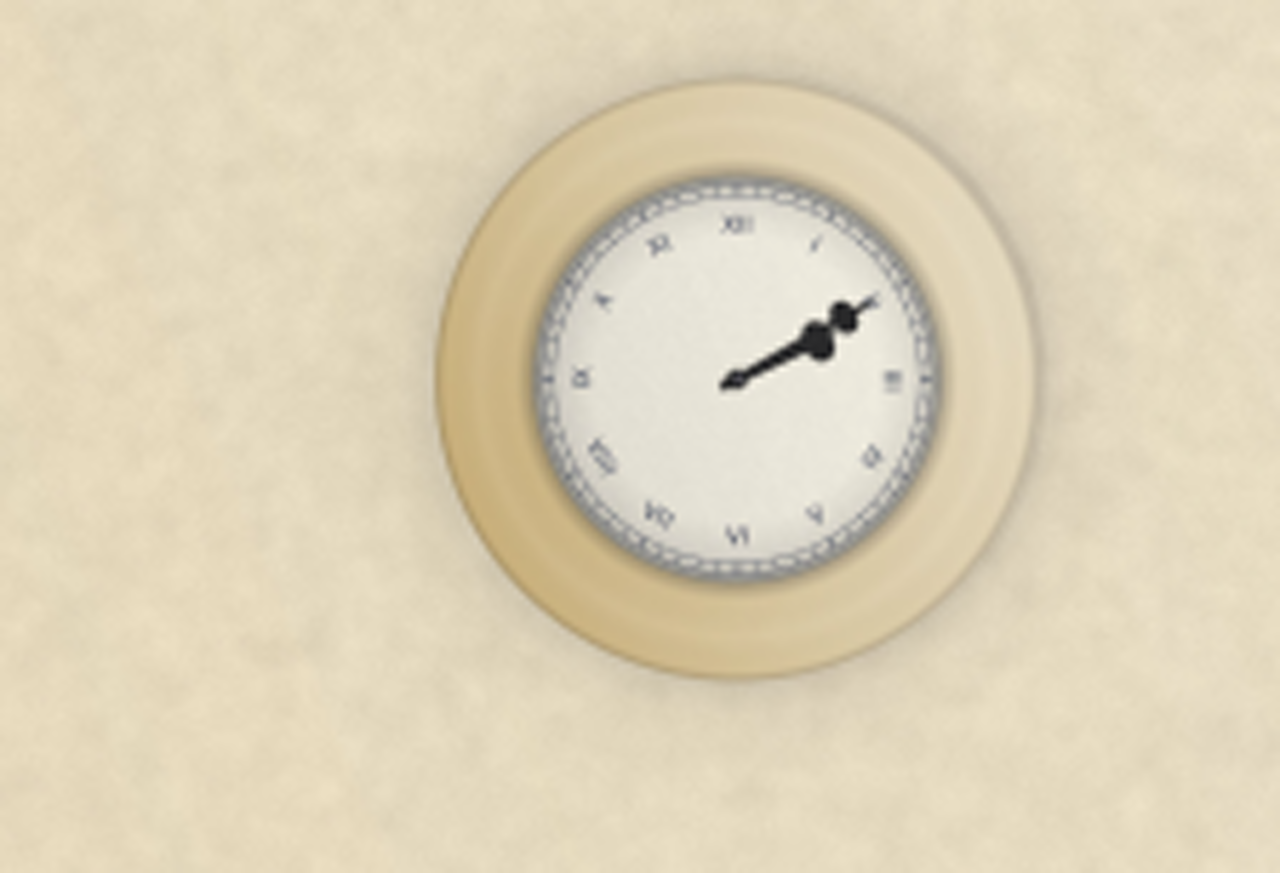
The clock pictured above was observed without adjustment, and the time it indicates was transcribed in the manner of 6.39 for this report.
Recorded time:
2.10
